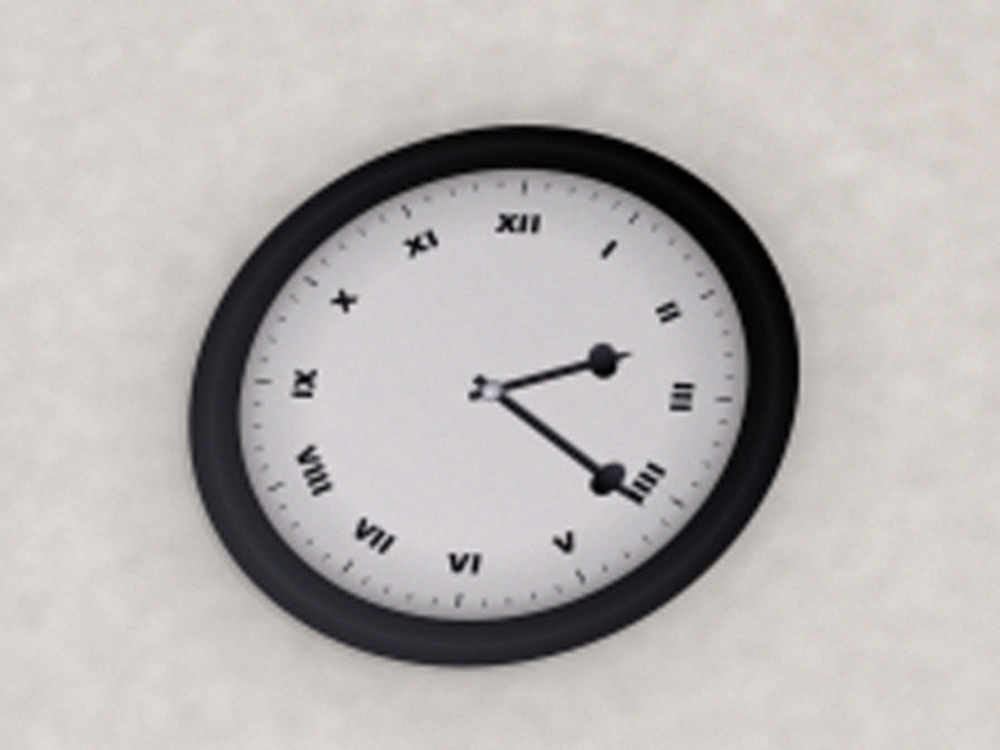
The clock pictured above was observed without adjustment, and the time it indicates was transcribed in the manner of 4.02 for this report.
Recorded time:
2.21
